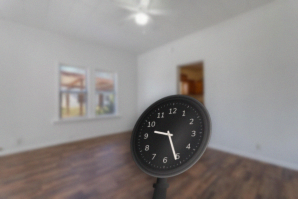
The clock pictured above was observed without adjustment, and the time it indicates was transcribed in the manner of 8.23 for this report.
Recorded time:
9.26
